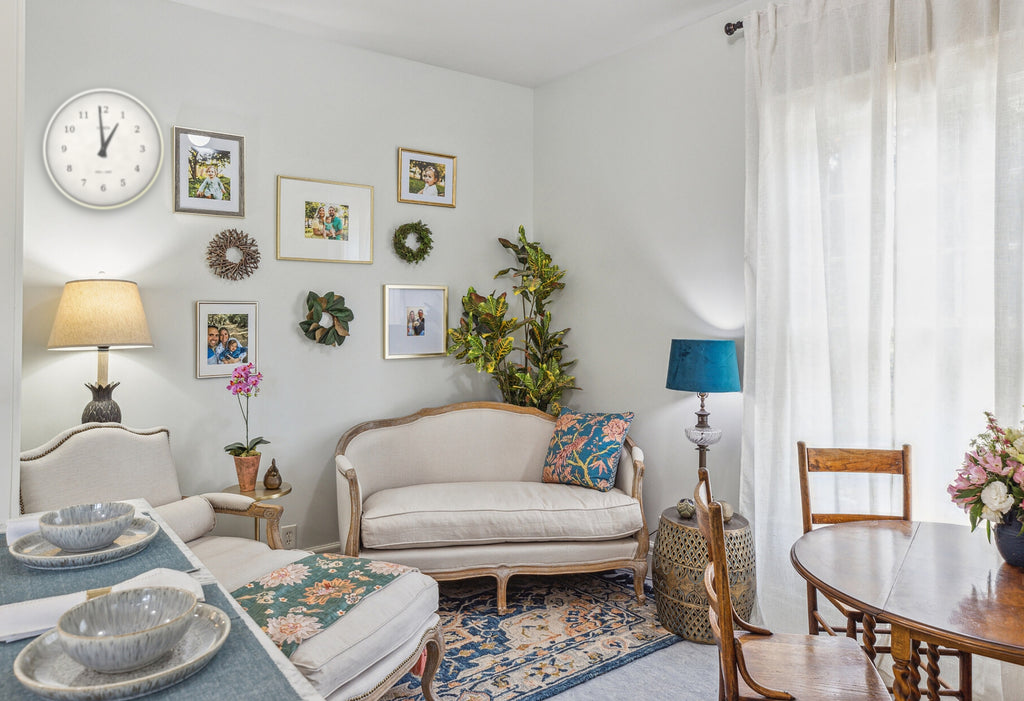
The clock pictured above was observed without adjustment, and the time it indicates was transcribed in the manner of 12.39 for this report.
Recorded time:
12.59
